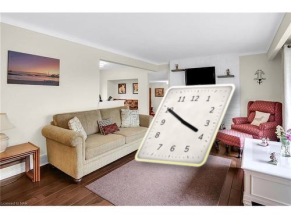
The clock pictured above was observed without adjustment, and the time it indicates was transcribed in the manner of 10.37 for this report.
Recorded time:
3.50
